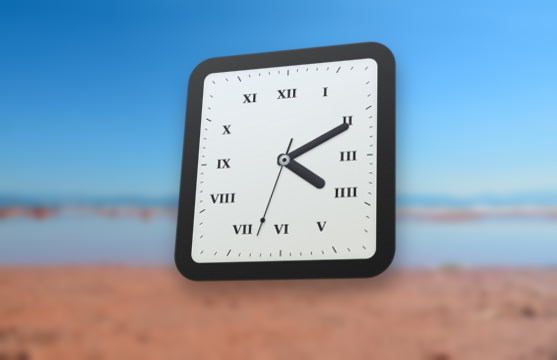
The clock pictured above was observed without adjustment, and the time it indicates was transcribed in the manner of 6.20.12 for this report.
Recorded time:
4.10.33
